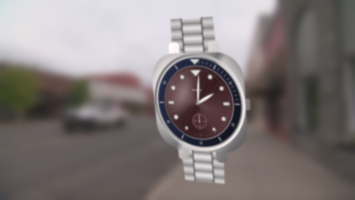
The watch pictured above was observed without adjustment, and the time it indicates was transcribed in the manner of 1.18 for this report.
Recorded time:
2.01
